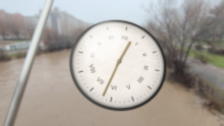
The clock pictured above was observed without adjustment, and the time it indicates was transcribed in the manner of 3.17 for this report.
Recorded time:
12.32
